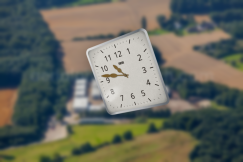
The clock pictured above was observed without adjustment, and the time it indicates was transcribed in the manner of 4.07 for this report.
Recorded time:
10.47
